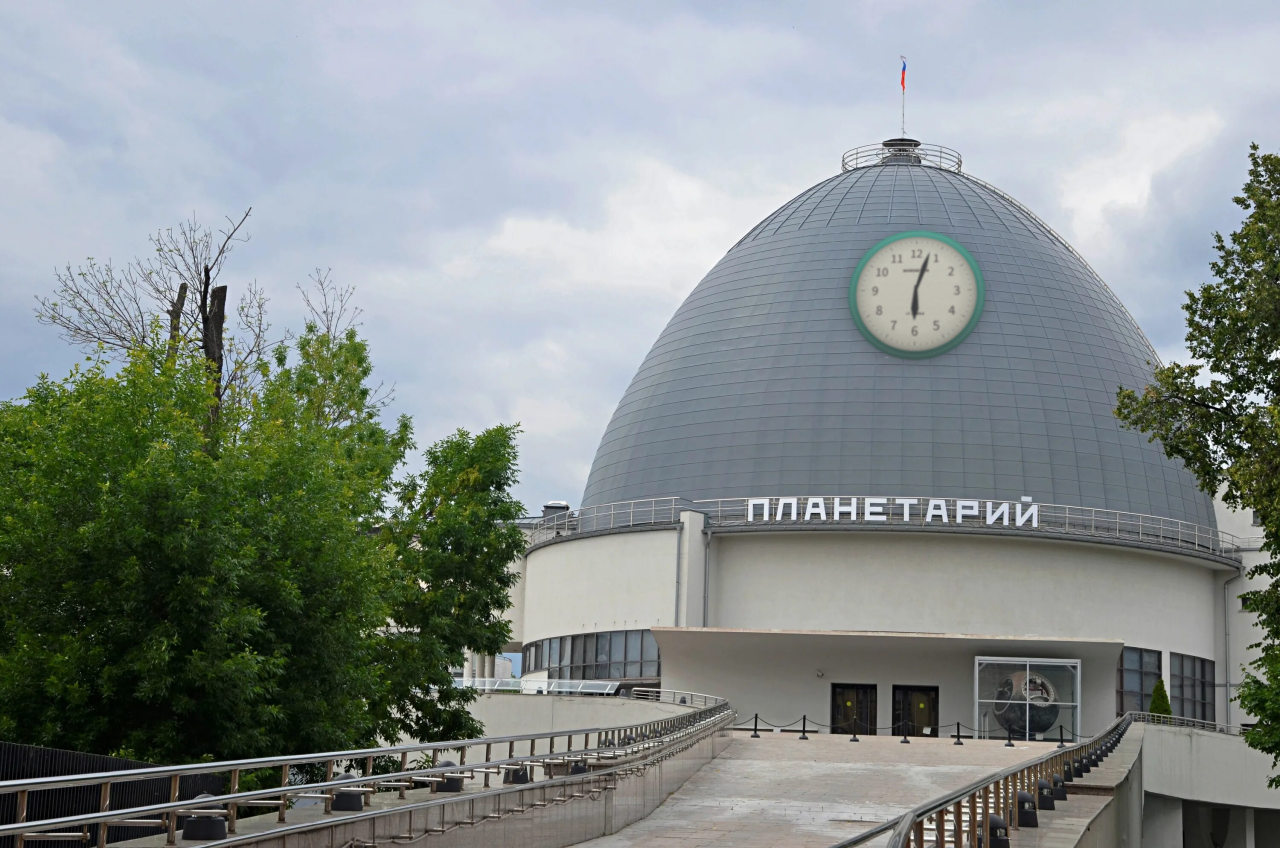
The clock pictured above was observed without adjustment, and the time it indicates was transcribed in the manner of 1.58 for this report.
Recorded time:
6.03
